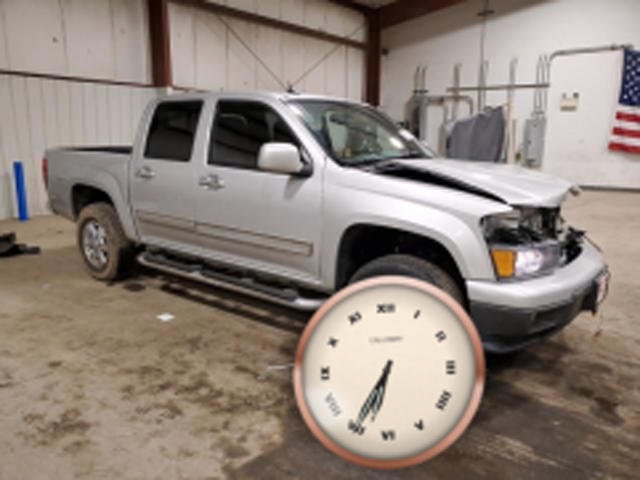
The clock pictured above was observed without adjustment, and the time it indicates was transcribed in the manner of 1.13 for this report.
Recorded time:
6.35
